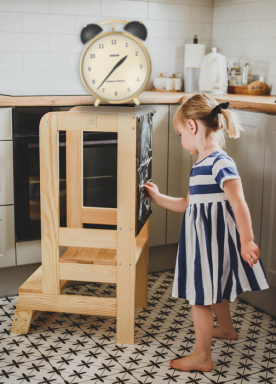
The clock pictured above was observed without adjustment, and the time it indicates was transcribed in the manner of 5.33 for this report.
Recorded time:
1.37
